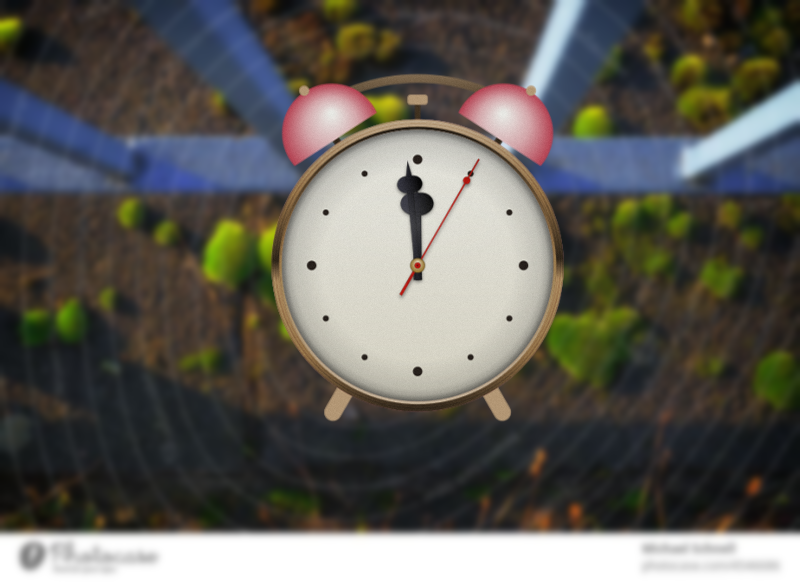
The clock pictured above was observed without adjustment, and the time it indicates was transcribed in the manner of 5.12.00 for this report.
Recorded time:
11.59.05
